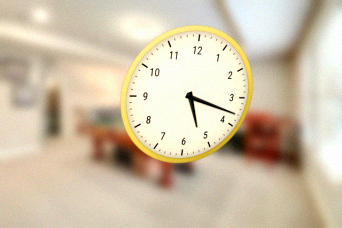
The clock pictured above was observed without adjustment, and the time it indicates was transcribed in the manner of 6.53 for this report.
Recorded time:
5.18
